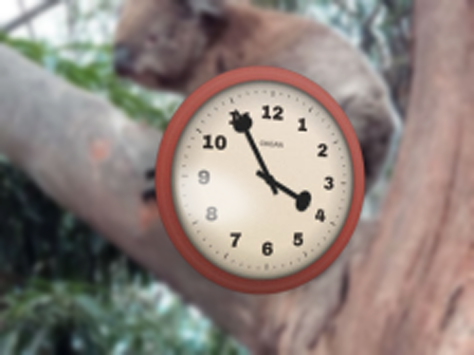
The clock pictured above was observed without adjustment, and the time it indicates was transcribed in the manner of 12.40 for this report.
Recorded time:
3.55
